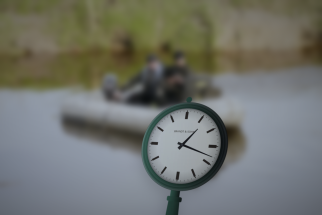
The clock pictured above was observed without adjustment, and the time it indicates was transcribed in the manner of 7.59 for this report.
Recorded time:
1.18
